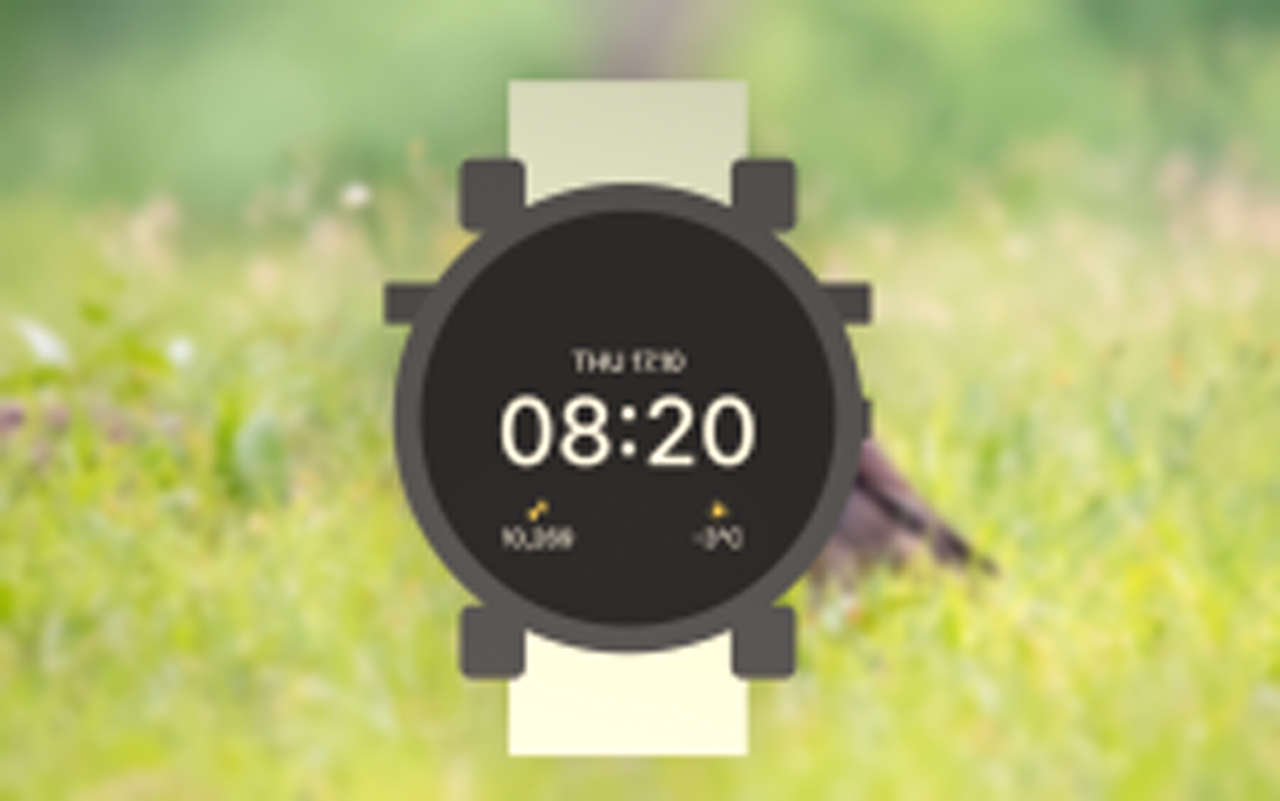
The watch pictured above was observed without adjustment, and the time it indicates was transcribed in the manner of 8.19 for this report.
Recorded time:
8.20
